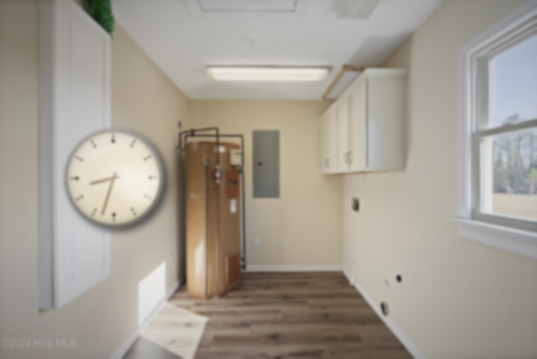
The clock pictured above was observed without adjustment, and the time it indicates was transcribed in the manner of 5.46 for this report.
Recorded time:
8.33
